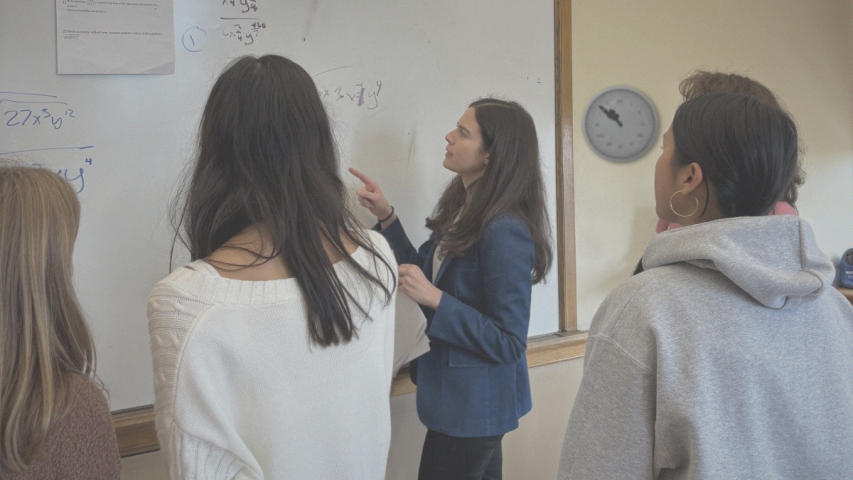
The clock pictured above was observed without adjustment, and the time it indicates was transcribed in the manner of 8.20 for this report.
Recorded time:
10.52
